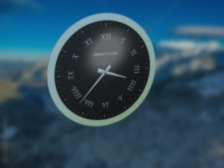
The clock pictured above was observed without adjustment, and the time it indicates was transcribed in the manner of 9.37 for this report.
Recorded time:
3.37
